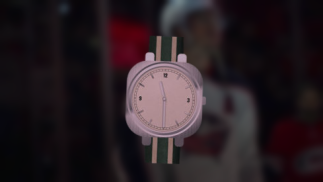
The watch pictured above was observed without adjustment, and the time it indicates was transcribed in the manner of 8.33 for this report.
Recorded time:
11.30
